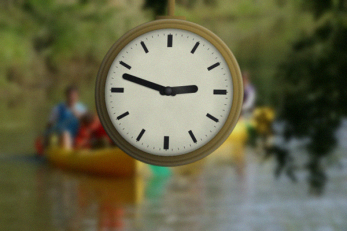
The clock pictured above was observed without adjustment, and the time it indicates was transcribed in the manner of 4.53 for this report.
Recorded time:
2.48
